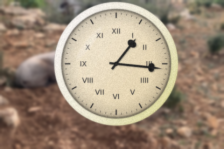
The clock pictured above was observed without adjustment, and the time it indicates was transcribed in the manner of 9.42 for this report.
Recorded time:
1.16
